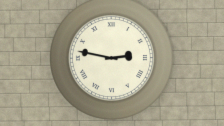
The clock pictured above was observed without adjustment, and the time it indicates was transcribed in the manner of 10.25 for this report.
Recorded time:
2.47
